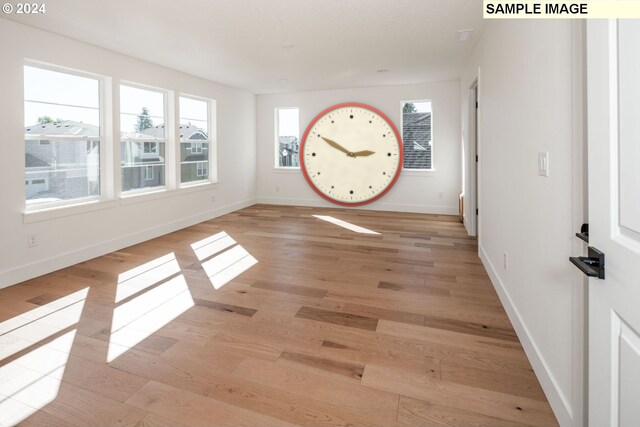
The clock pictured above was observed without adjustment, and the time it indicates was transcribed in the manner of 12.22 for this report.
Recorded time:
2.50
